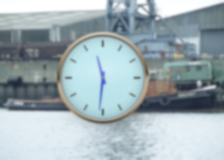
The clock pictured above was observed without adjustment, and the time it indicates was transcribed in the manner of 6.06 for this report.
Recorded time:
11.31
